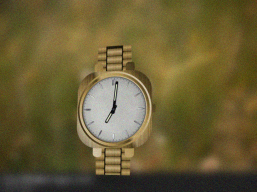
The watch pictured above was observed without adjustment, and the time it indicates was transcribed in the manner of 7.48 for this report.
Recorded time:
7.01
